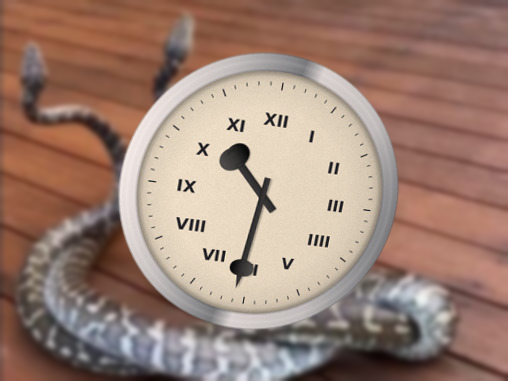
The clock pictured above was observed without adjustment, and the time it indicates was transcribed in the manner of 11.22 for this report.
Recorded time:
10.31
